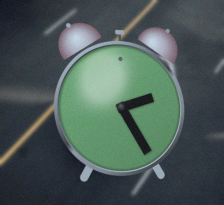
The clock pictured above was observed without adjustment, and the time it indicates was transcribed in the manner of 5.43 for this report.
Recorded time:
2.25
